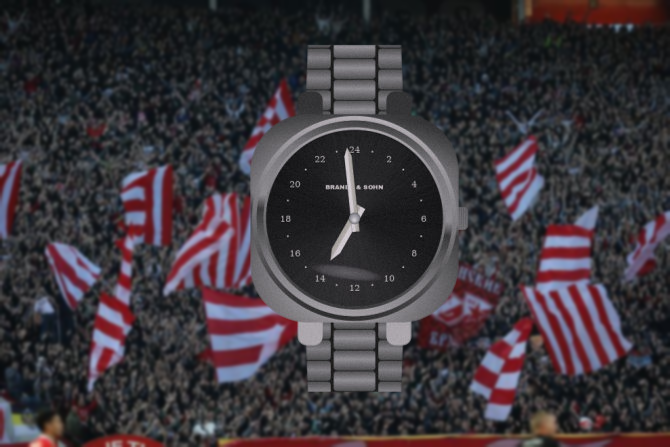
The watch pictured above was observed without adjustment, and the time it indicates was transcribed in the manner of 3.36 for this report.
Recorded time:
13.59
